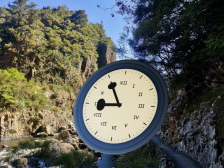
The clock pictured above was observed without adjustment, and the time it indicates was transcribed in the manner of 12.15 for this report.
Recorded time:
8.55
